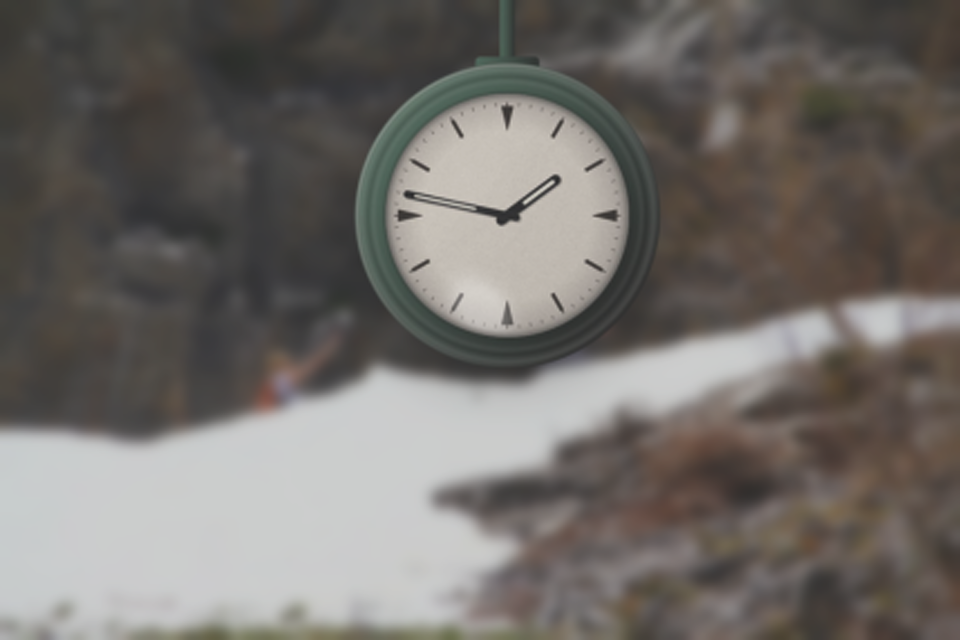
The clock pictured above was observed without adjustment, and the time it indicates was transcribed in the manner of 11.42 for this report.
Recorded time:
1.47
